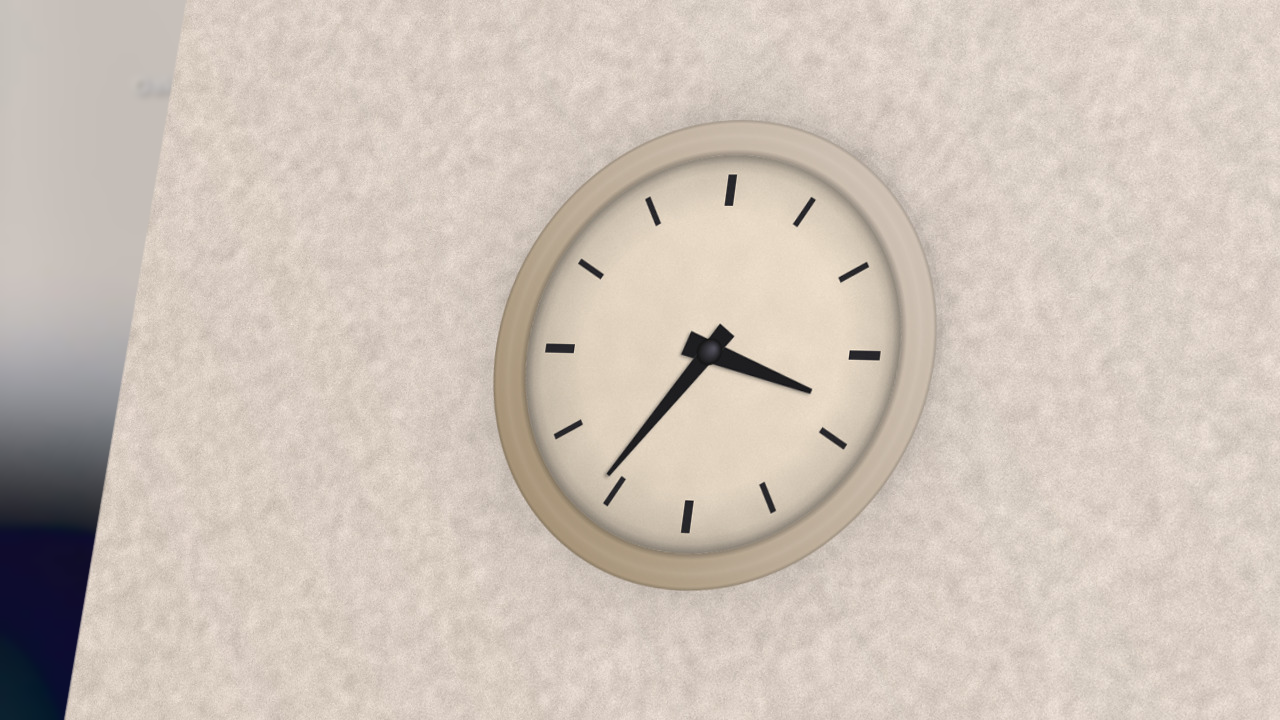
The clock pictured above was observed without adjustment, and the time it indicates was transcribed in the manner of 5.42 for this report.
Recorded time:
3.36
